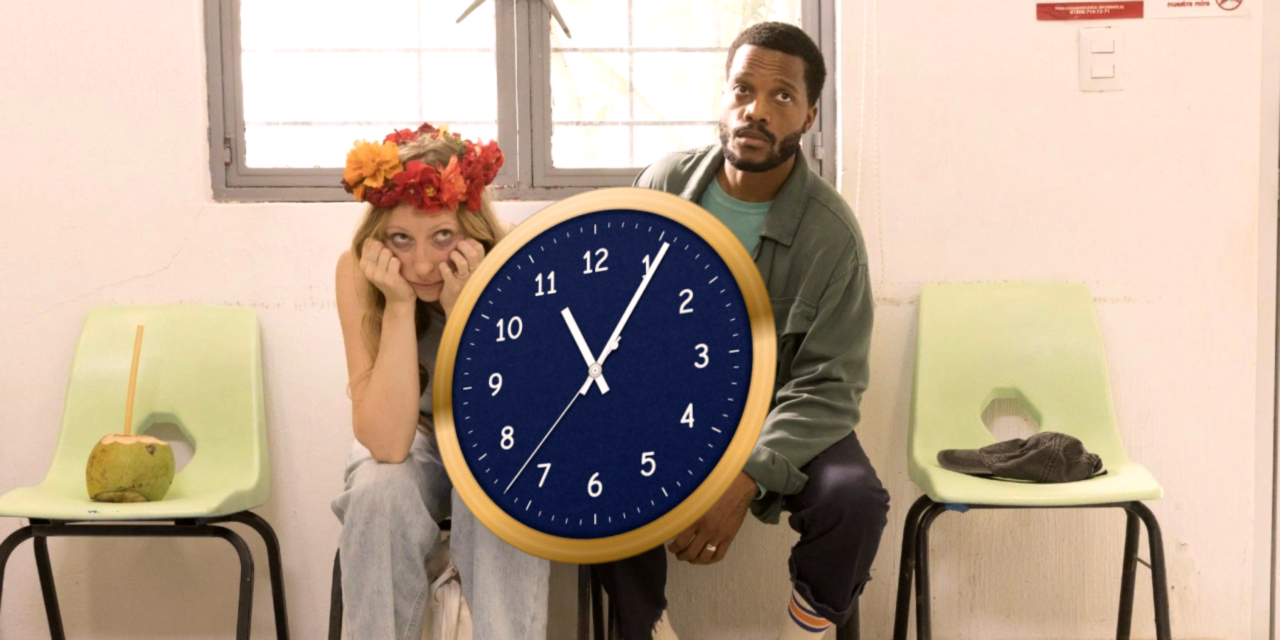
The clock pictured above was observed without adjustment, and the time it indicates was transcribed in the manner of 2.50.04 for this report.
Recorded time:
11.05.37
